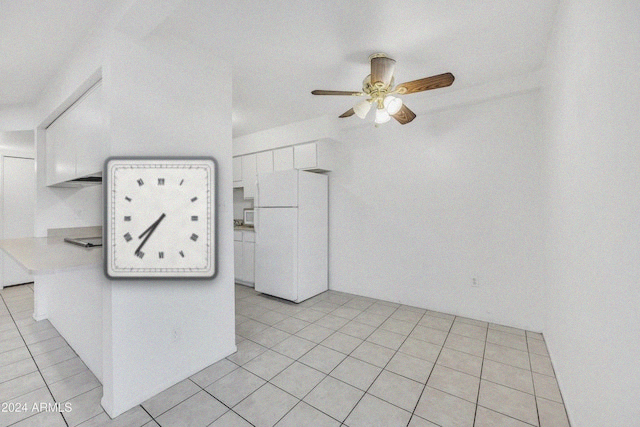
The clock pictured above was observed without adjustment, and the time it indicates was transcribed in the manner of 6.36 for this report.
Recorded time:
7.36
